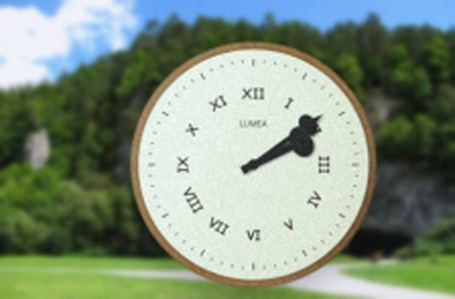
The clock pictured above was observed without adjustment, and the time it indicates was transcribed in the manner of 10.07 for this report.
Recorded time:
2.09
